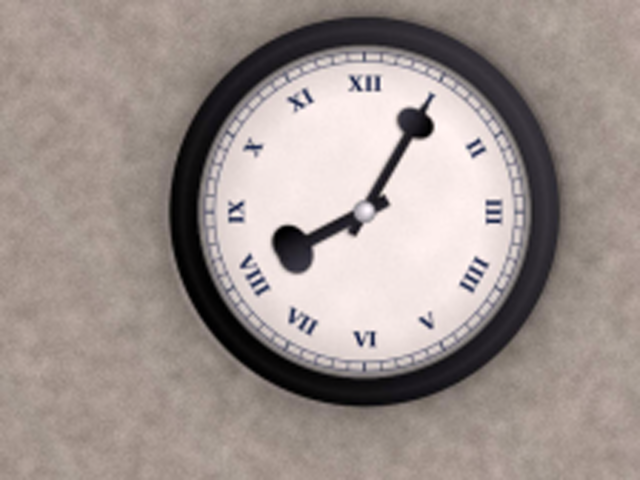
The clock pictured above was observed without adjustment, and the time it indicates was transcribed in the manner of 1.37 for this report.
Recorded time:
8.05
